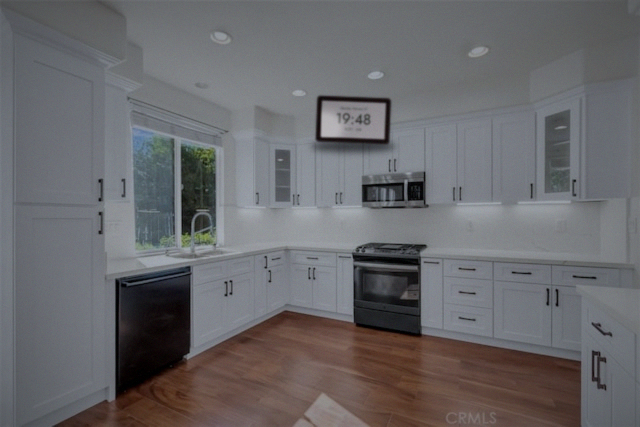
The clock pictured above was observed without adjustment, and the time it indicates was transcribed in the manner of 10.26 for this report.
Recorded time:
19.48
